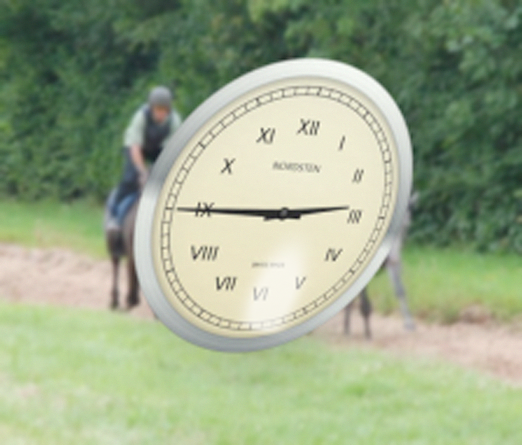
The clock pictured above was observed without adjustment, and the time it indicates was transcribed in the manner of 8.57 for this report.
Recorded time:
2.45
